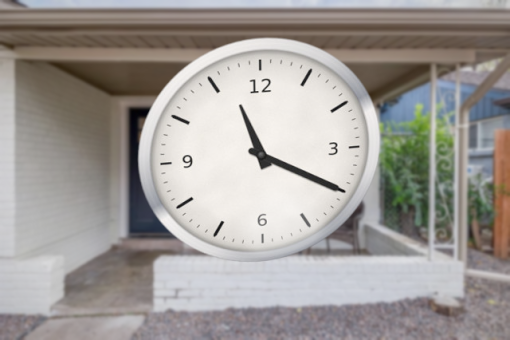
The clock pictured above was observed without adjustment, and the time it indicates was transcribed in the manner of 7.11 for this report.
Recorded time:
11.20
